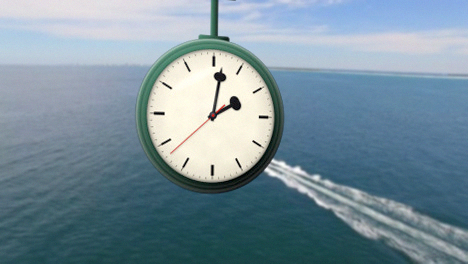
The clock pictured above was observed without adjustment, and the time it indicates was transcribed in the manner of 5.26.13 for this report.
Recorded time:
2.01.38
